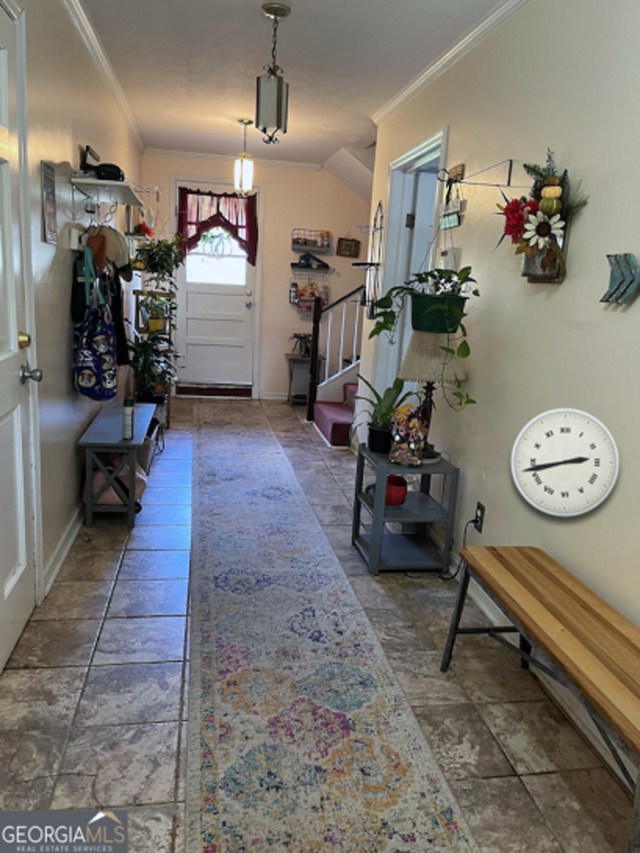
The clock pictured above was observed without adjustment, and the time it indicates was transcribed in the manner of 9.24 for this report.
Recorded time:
2.43
